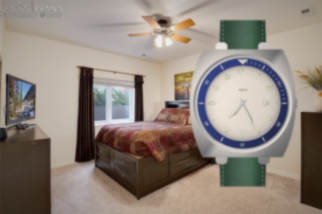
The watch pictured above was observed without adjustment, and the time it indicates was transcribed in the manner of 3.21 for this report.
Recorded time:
7.26
